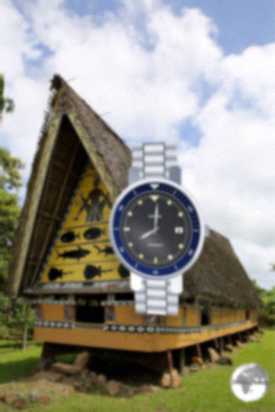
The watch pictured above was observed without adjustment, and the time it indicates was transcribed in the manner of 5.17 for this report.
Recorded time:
8.01
